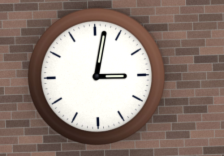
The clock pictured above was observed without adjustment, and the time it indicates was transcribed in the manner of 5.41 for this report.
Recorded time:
3.02
